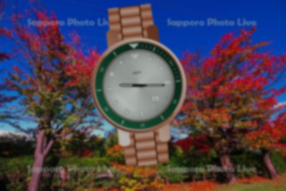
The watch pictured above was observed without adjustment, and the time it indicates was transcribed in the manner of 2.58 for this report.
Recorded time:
9.16
